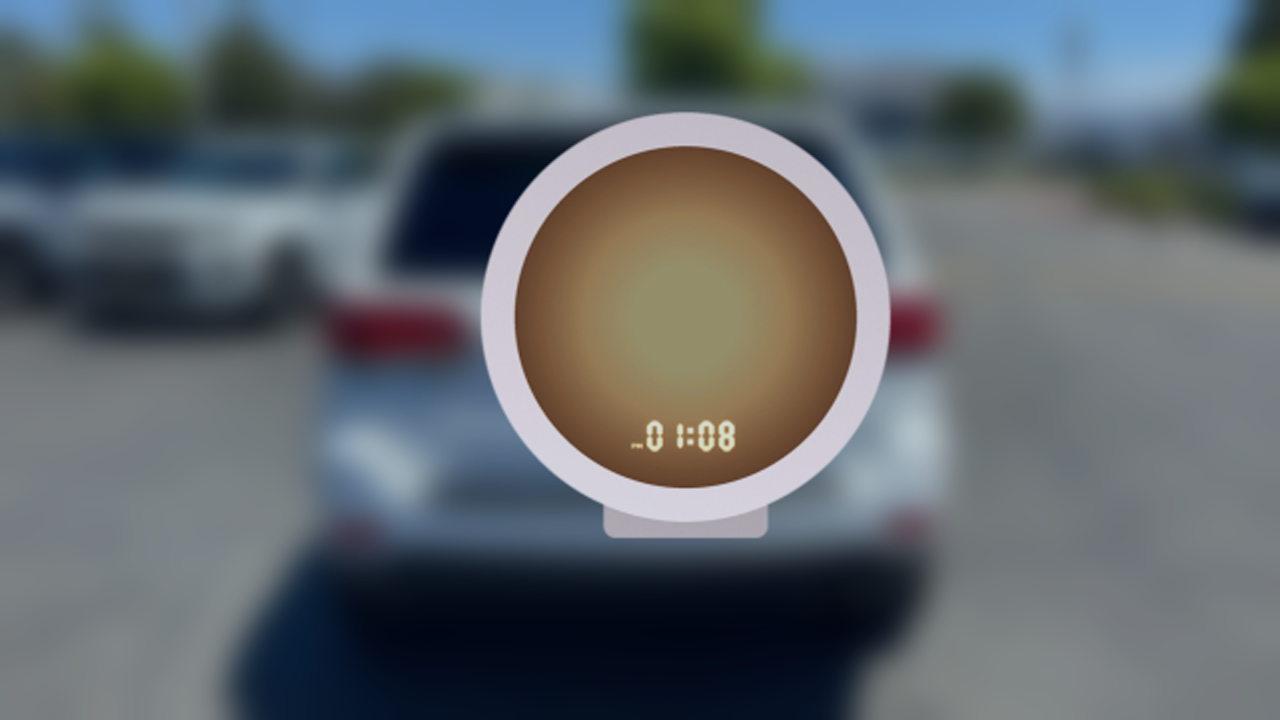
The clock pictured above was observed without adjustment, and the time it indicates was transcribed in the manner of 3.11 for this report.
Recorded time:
1.08
